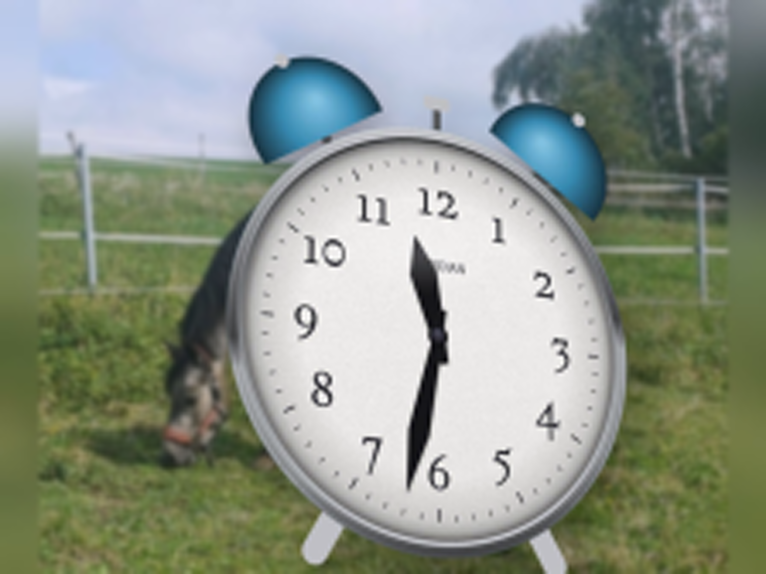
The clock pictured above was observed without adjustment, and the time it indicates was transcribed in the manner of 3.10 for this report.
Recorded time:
11.32
